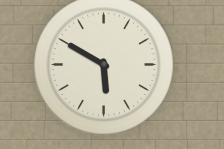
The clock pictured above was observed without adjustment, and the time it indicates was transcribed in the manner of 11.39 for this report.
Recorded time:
5.50
